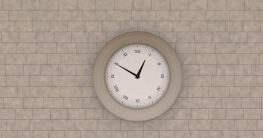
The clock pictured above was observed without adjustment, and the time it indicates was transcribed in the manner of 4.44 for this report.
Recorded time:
12.50
